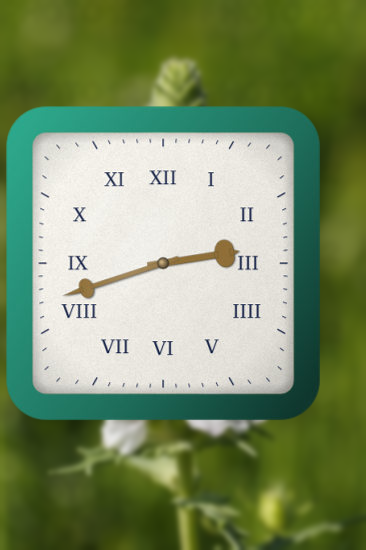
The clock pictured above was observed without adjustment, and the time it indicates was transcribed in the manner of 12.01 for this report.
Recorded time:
2.42
